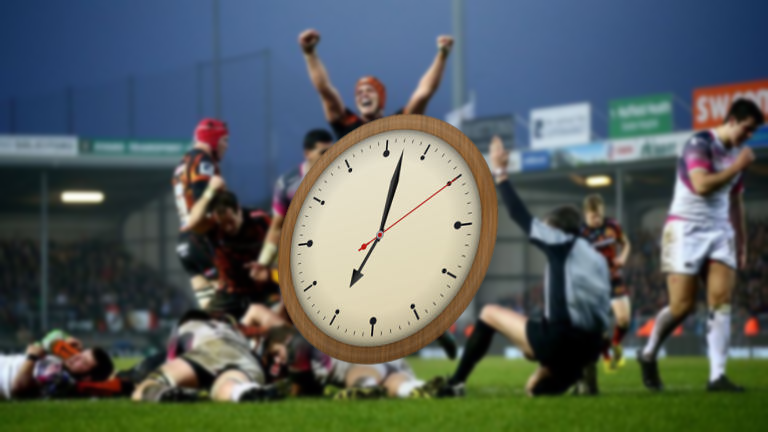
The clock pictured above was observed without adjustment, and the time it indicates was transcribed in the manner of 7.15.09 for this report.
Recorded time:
7.02.10
